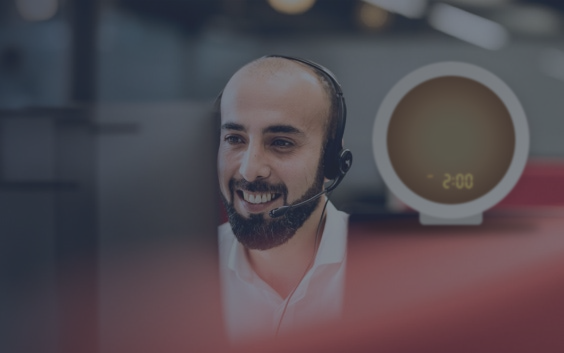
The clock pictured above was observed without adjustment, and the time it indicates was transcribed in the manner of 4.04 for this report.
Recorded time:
2.00
